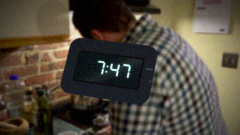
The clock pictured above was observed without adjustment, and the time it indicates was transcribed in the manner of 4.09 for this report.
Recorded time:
7.47
